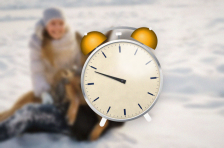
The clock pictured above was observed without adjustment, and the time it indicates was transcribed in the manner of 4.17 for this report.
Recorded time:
9.49
